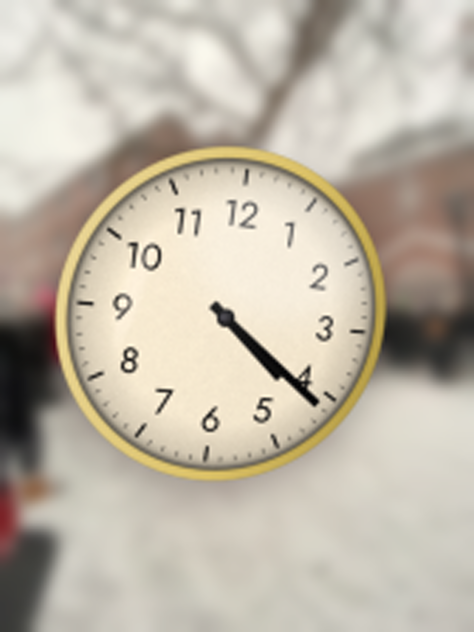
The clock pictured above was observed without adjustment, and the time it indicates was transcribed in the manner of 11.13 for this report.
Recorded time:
4.21
